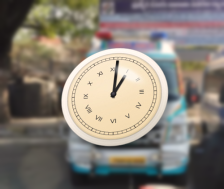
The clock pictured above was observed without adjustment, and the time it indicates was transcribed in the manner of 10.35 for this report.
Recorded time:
1.01
